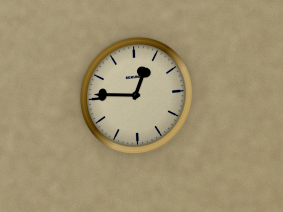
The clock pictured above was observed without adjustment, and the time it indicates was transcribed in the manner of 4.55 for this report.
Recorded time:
12.46
